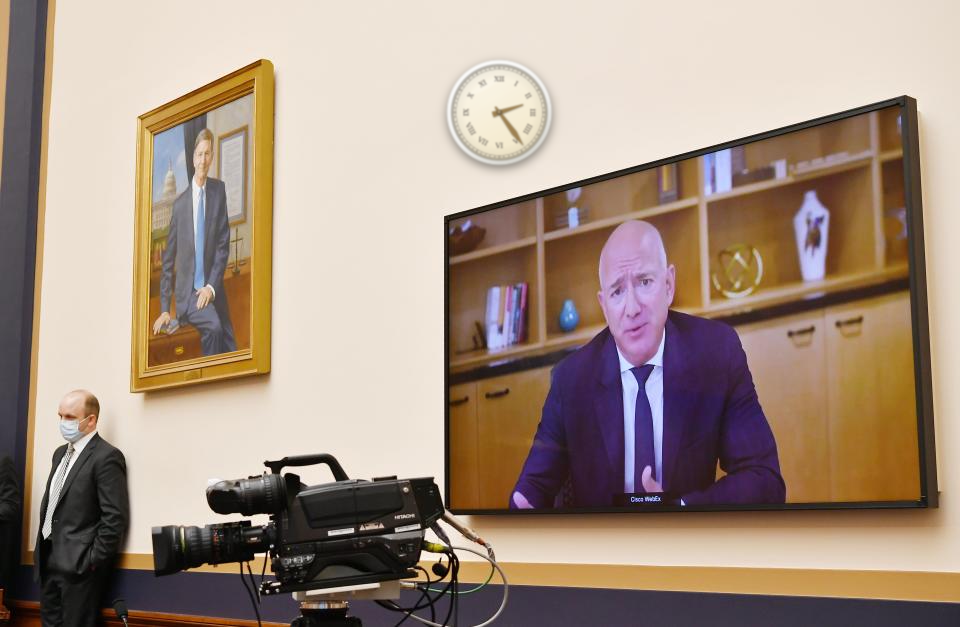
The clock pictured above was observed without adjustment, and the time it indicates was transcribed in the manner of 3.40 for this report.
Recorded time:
2.24
